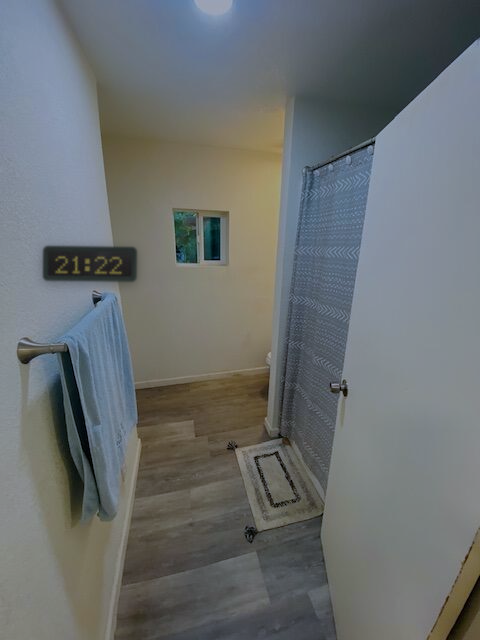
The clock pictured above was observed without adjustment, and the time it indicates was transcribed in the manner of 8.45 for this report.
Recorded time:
21.22
